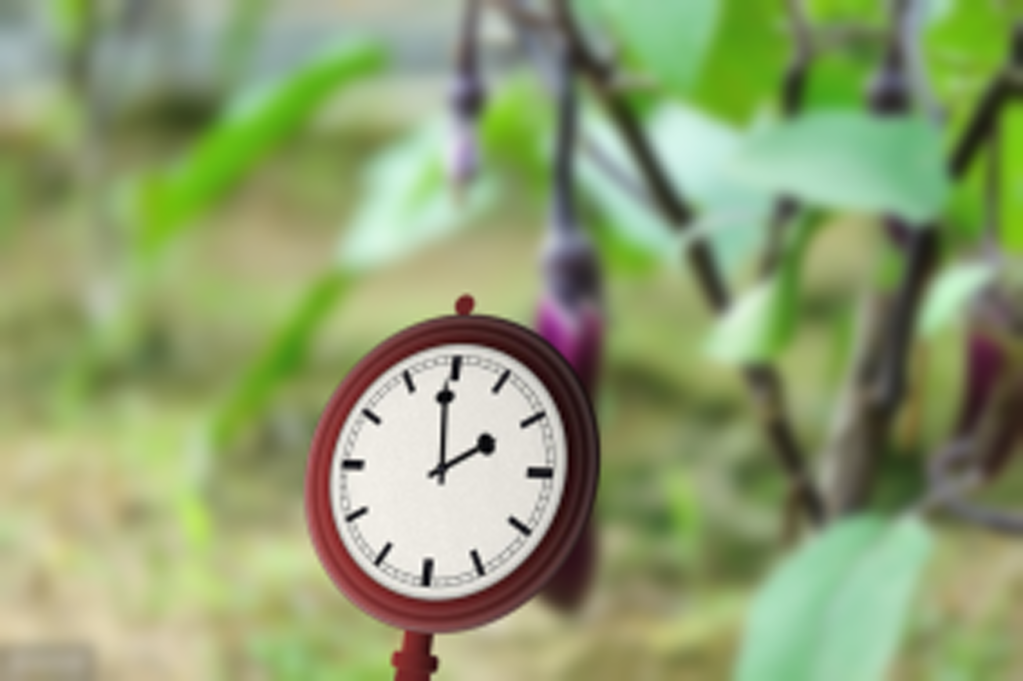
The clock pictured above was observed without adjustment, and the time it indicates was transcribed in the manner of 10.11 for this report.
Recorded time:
1.59
